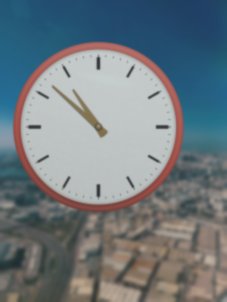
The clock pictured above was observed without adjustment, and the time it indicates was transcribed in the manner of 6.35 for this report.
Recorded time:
10.52
